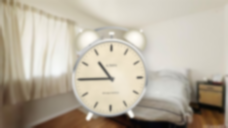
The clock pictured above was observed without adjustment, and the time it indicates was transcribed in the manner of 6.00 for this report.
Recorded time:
10.45
